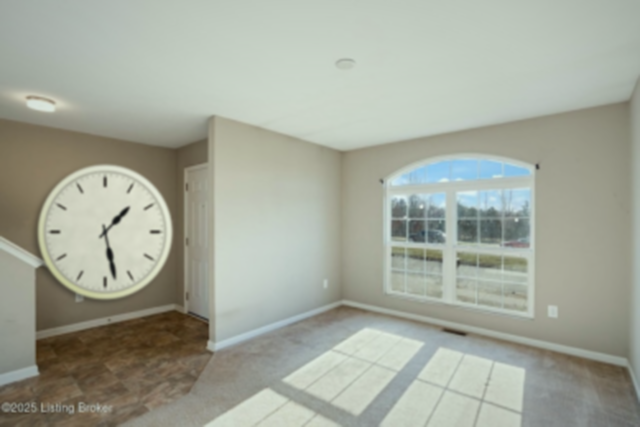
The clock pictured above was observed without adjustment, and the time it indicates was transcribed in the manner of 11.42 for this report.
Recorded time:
1.28
